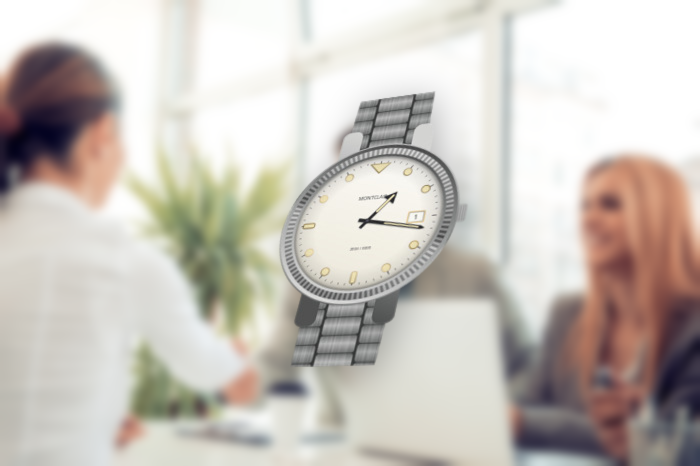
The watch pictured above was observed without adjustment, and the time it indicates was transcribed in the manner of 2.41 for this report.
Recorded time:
1.17
